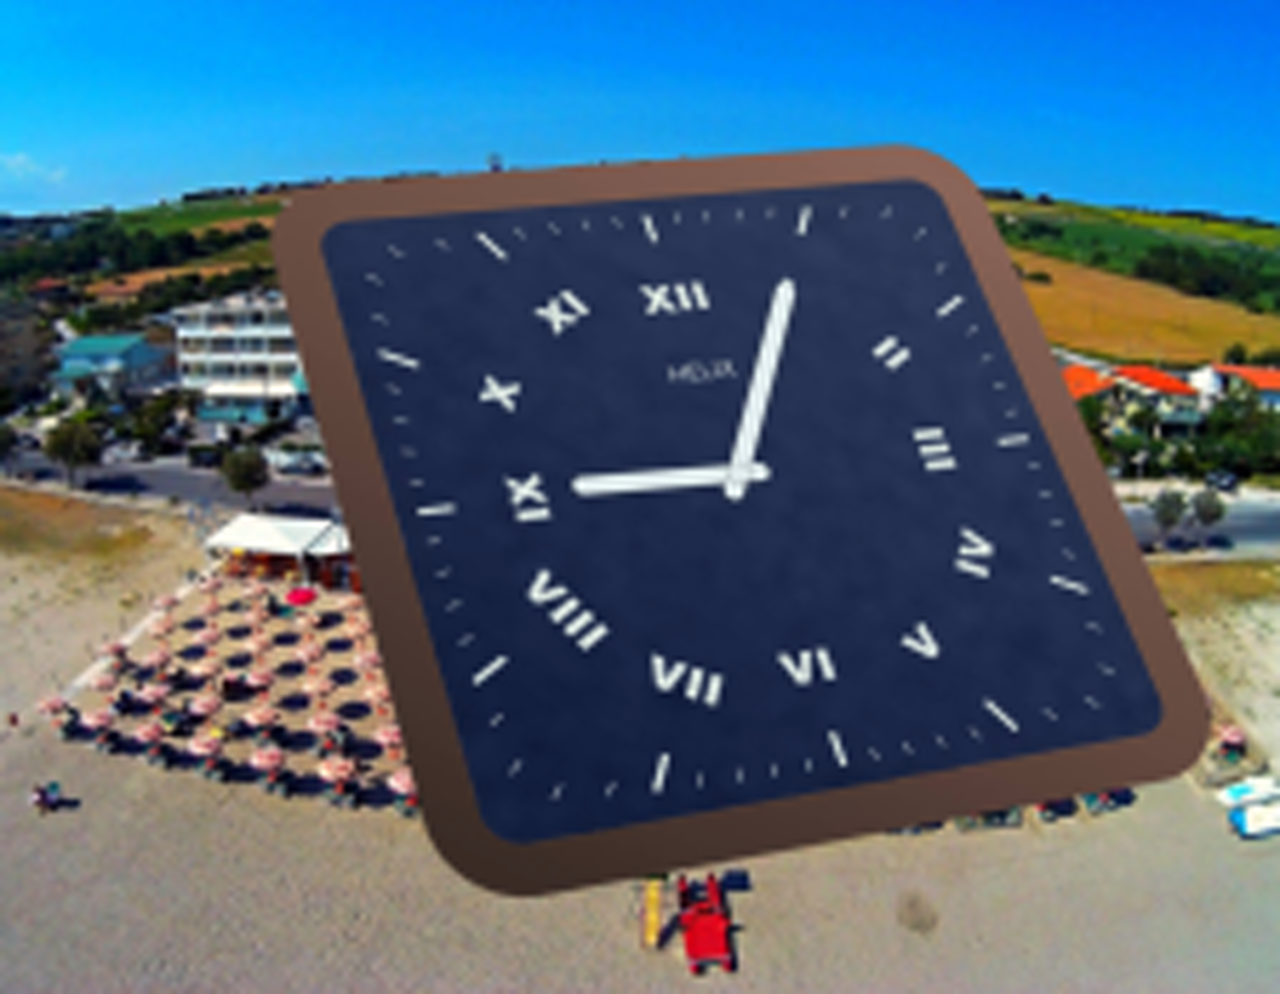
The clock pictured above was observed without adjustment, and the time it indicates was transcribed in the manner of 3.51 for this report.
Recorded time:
9.05
